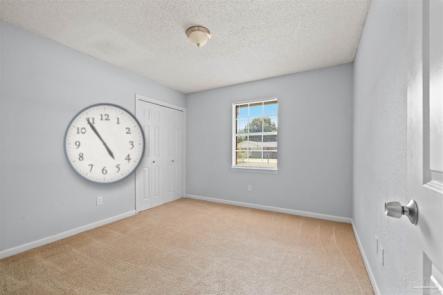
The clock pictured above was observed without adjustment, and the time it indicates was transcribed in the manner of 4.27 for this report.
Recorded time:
4.54
